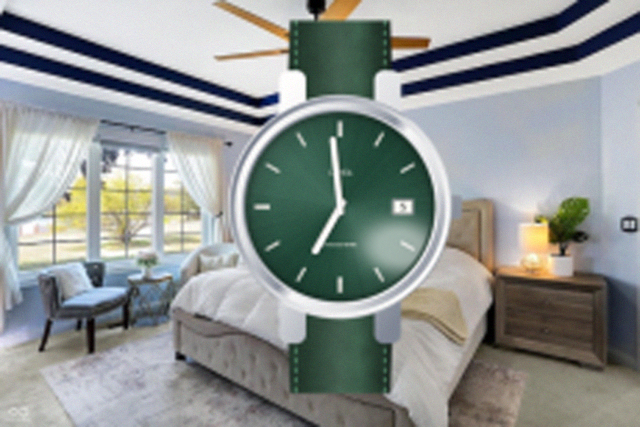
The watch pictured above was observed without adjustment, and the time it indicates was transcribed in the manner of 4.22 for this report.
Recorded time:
6.59
